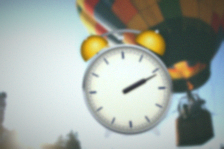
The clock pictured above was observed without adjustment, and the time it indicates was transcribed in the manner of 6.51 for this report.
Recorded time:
2.11
